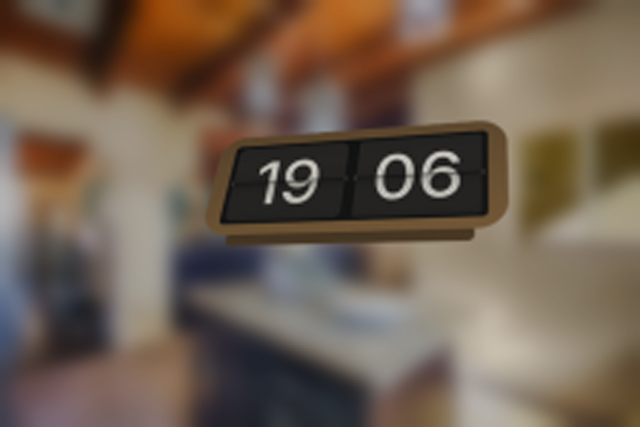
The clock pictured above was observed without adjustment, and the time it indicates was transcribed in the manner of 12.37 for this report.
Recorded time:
19.06
